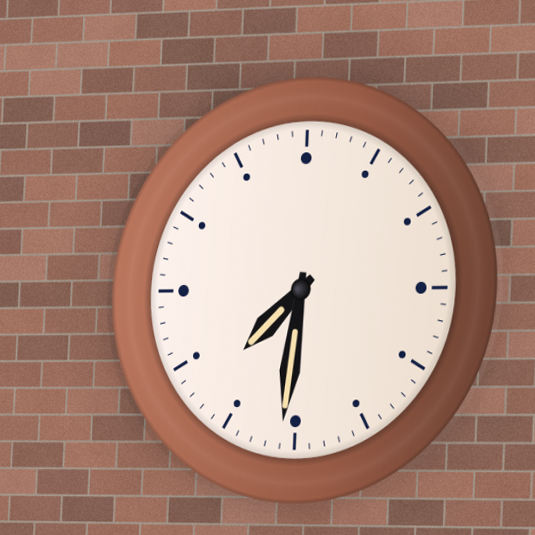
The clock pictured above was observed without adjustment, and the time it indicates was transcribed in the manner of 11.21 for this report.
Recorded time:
7.31
